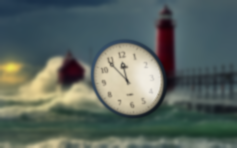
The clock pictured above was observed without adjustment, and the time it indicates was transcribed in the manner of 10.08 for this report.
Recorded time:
11.54
